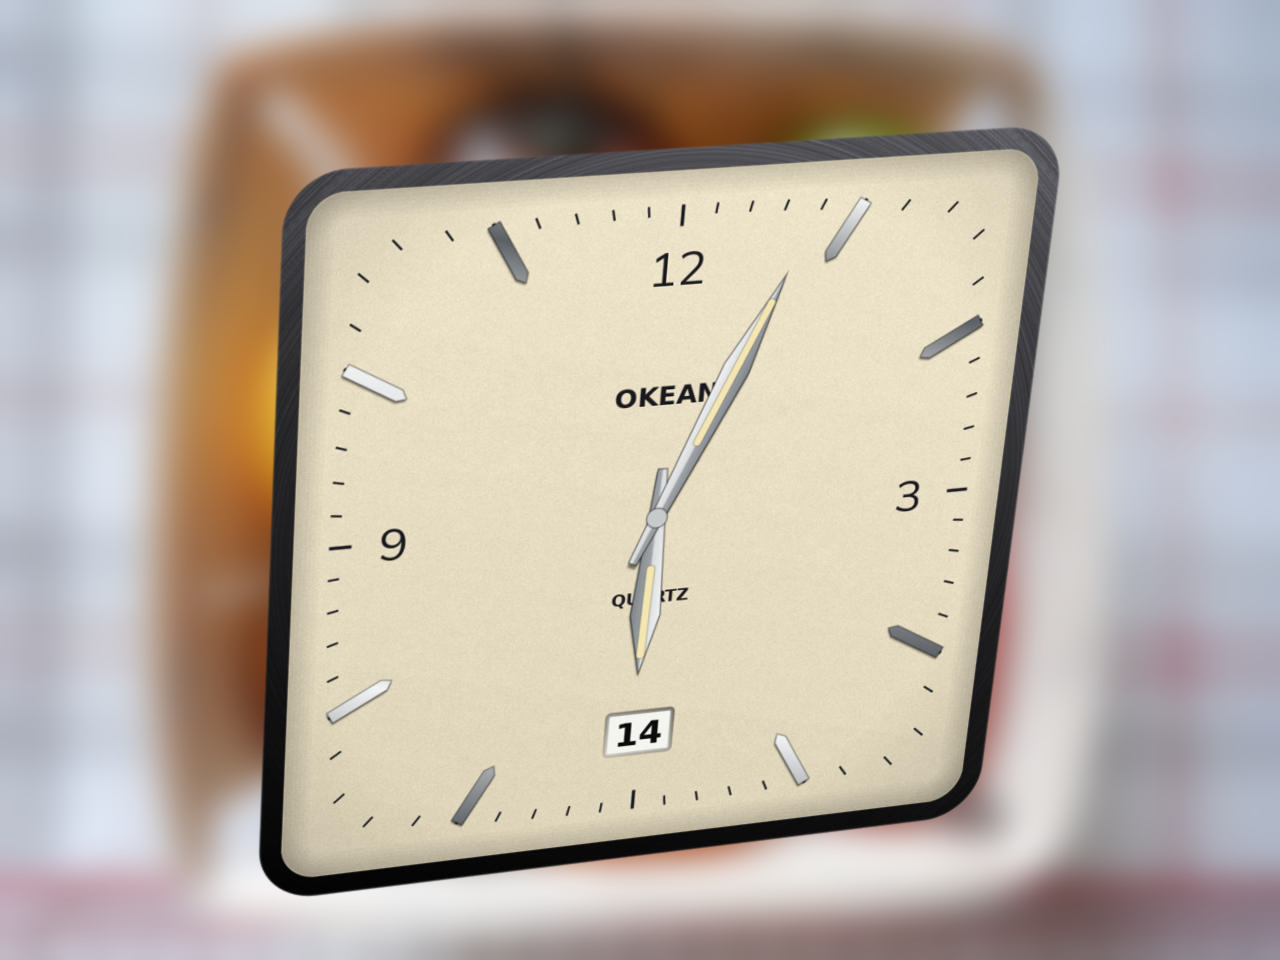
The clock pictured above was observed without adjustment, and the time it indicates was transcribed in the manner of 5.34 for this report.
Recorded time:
6.04
